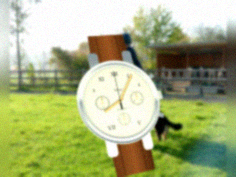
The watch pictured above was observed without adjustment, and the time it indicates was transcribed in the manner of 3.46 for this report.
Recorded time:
8.06
